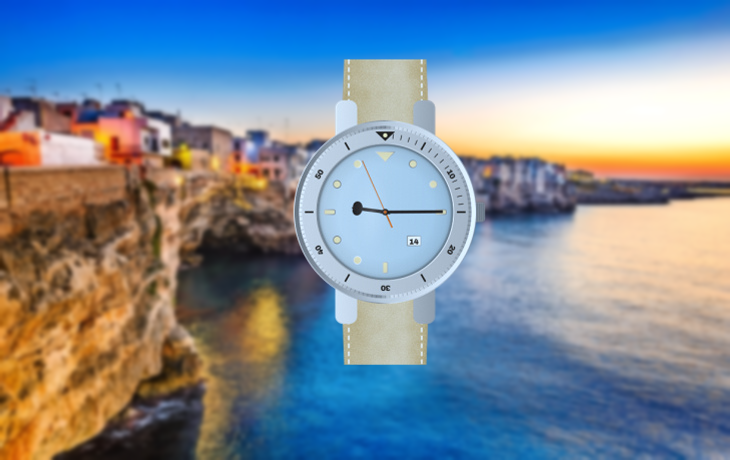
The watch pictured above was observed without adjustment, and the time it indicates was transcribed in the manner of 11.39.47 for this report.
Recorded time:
9.14.56
